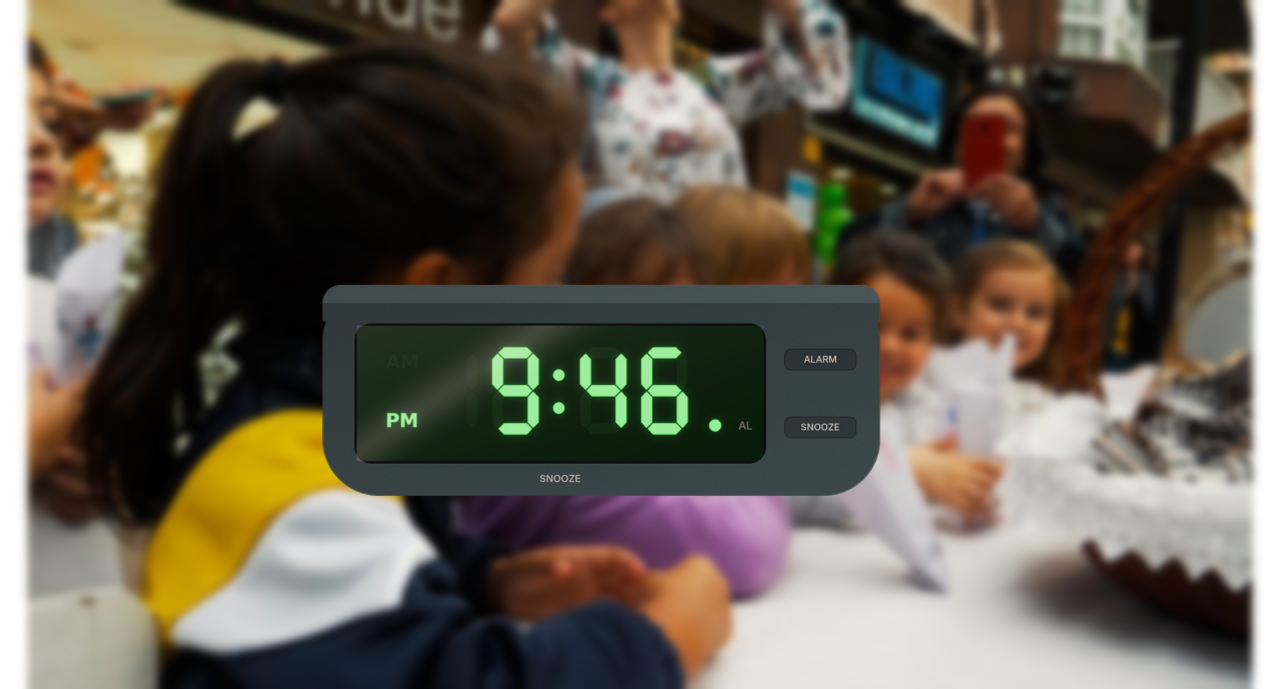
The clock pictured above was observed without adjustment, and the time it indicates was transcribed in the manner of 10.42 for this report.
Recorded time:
9.46
